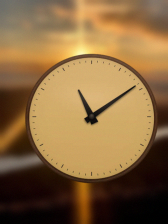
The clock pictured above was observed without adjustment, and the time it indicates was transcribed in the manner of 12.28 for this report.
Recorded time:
11.09
